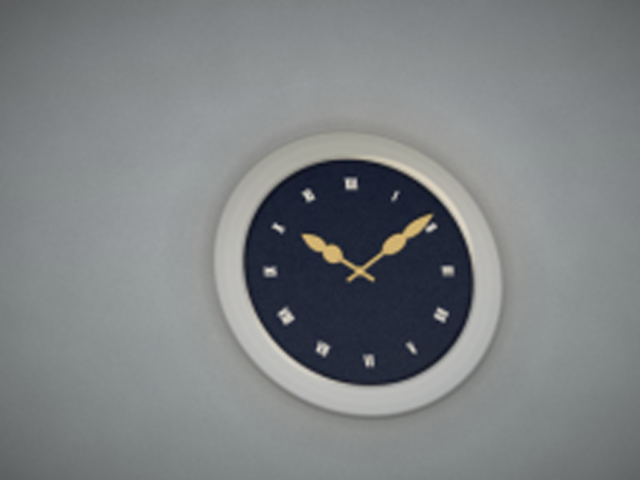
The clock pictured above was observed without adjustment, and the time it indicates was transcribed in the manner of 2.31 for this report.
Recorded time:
10.09
